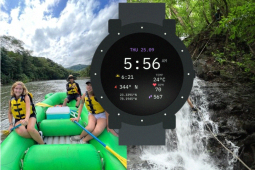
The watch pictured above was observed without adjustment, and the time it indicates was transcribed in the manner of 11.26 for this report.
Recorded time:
5.56
